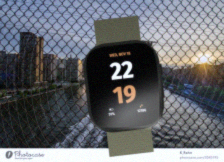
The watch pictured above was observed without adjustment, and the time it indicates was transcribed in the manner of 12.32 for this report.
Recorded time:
22.19
